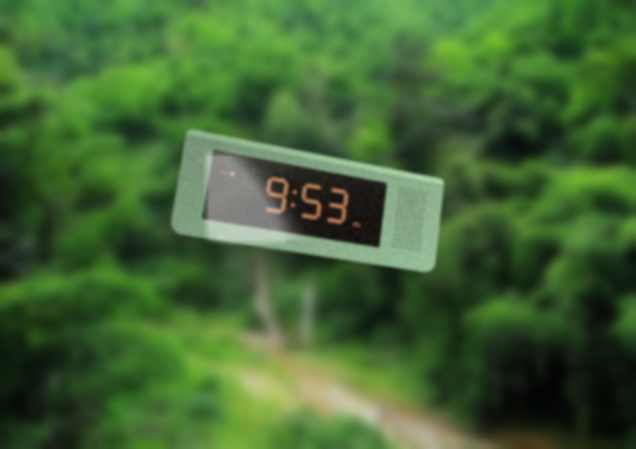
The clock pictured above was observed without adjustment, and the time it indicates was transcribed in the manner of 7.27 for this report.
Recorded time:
9.53
